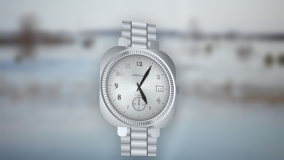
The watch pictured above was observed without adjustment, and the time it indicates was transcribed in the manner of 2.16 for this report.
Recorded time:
5.05
